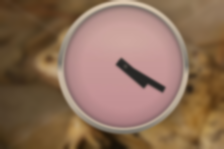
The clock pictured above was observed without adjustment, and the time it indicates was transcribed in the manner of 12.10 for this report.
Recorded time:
4.20
